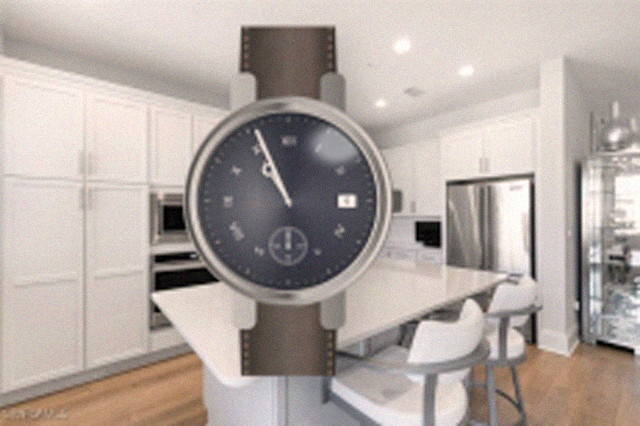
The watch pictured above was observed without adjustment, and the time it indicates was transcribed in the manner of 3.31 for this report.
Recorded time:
10.56
